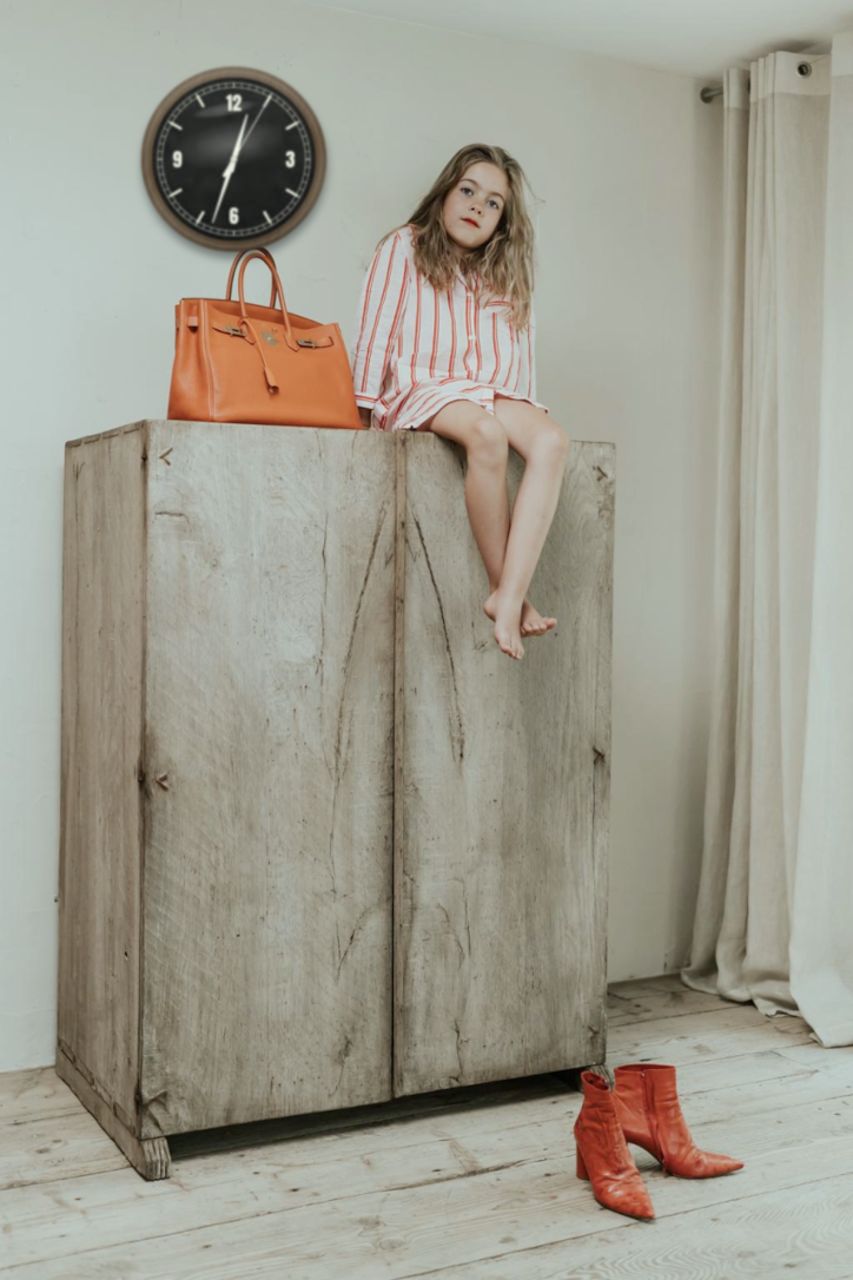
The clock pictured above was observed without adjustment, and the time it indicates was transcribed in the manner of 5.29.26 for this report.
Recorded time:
12.33.05
